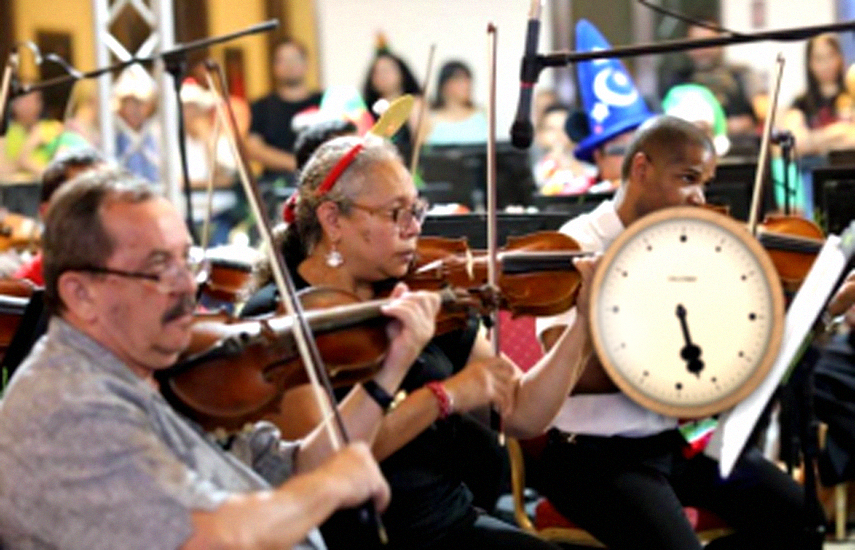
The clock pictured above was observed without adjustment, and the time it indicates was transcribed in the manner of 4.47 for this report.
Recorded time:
5.27
